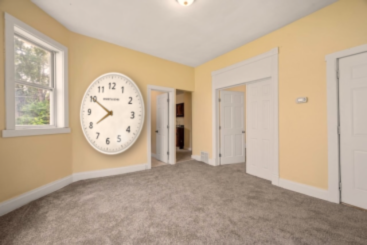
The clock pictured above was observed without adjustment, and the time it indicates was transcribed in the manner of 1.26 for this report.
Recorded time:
7.50
